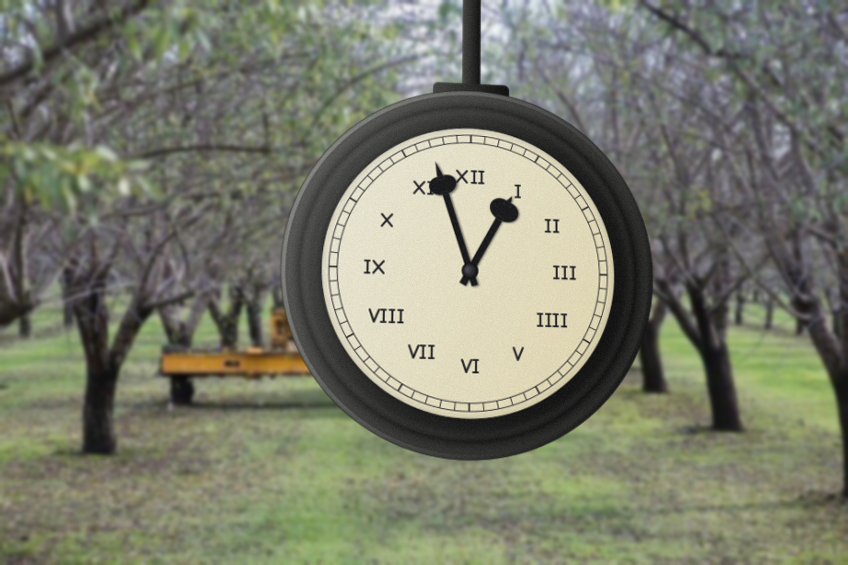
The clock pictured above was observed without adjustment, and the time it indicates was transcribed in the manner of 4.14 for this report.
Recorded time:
12.57
